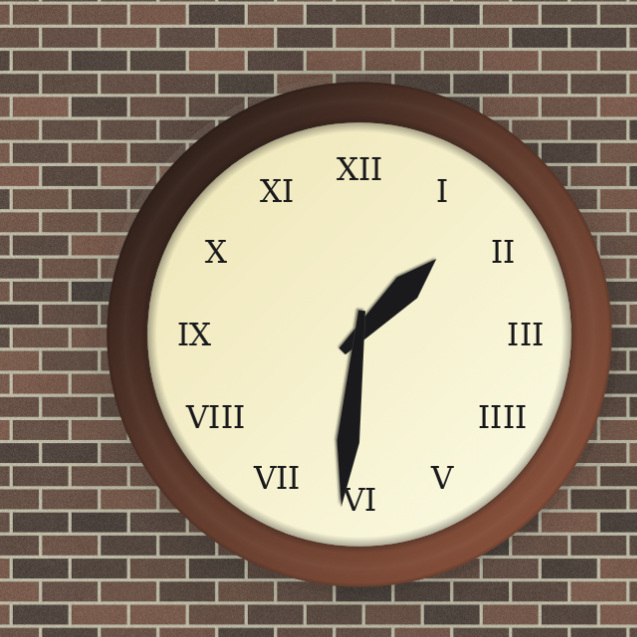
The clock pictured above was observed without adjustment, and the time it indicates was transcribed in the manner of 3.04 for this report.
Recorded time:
1.31
